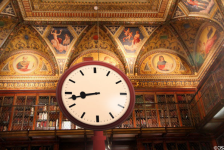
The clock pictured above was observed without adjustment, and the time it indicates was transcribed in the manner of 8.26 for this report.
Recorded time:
8.43
